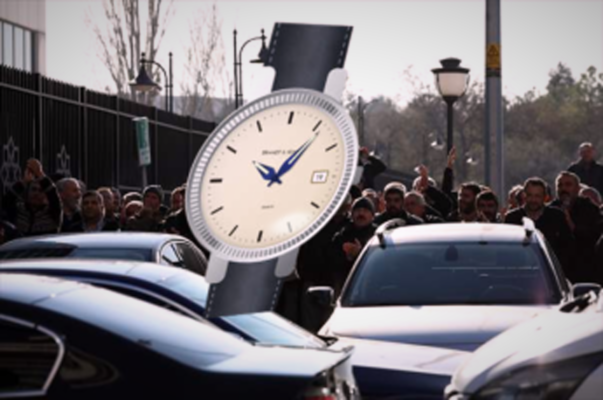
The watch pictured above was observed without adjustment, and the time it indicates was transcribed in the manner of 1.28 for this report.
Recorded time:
10.06
